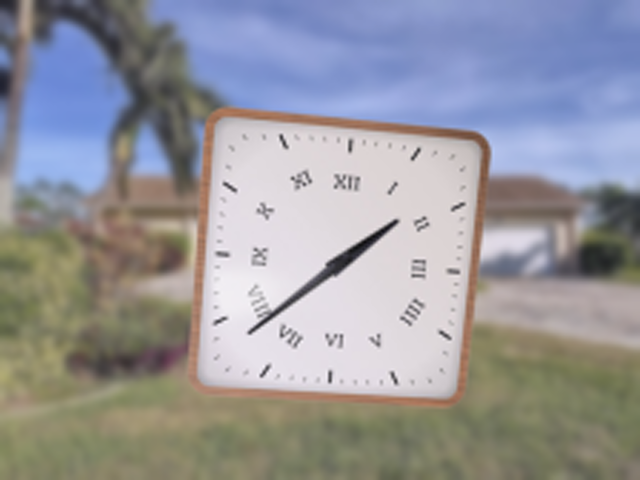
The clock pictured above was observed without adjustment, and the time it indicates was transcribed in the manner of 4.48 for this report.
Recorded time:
1.38
